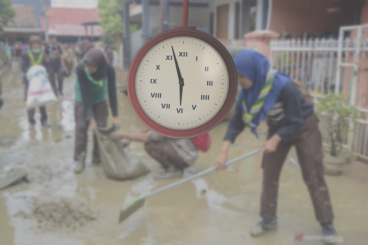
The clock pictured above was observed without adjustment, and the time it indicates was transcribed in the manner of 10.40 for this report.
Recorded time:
5.57
